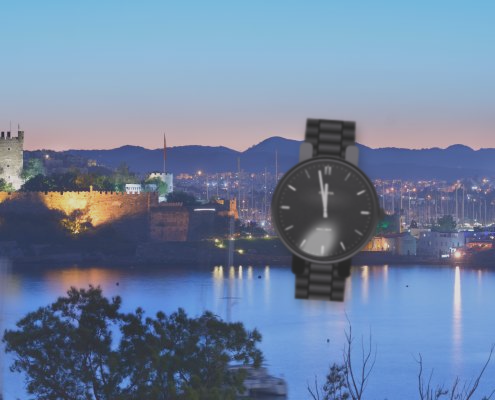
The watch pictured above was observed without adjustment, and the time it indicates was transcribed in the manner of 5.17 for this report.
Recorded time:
11.58
